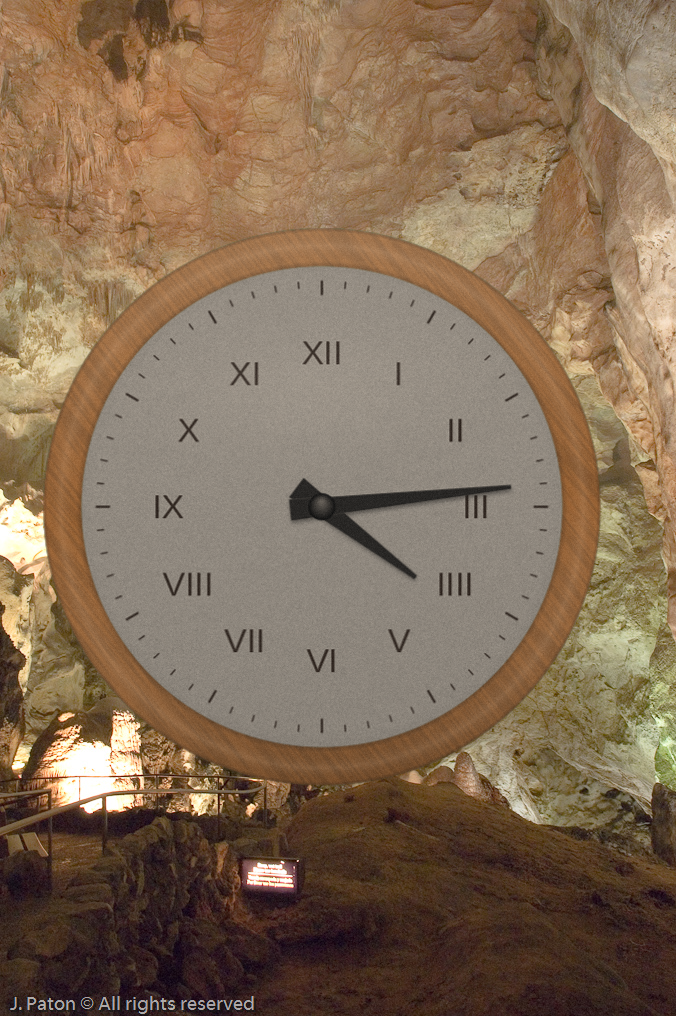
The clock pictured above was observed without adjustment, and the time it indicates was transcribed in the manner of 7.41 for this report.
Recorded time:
4.14
